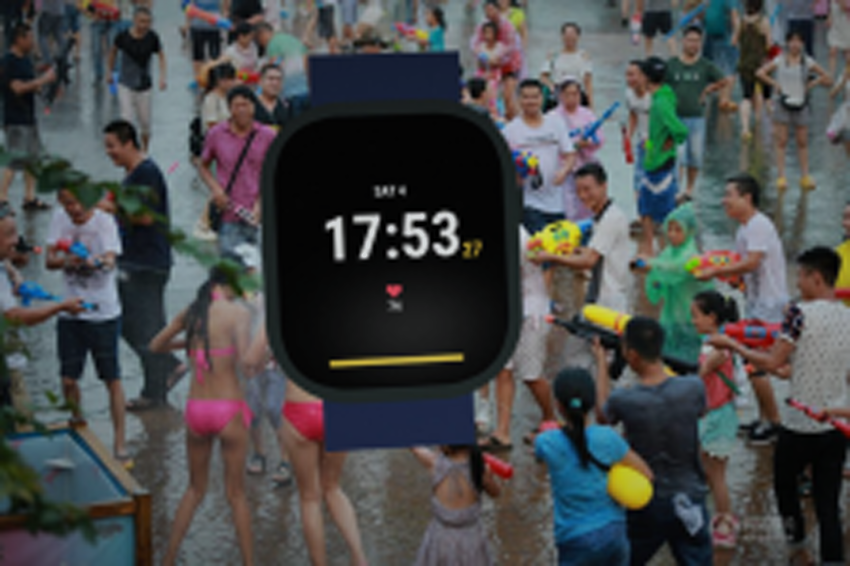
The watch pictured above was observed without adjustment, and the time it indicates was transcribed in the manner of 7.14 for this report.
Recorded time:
17.53
